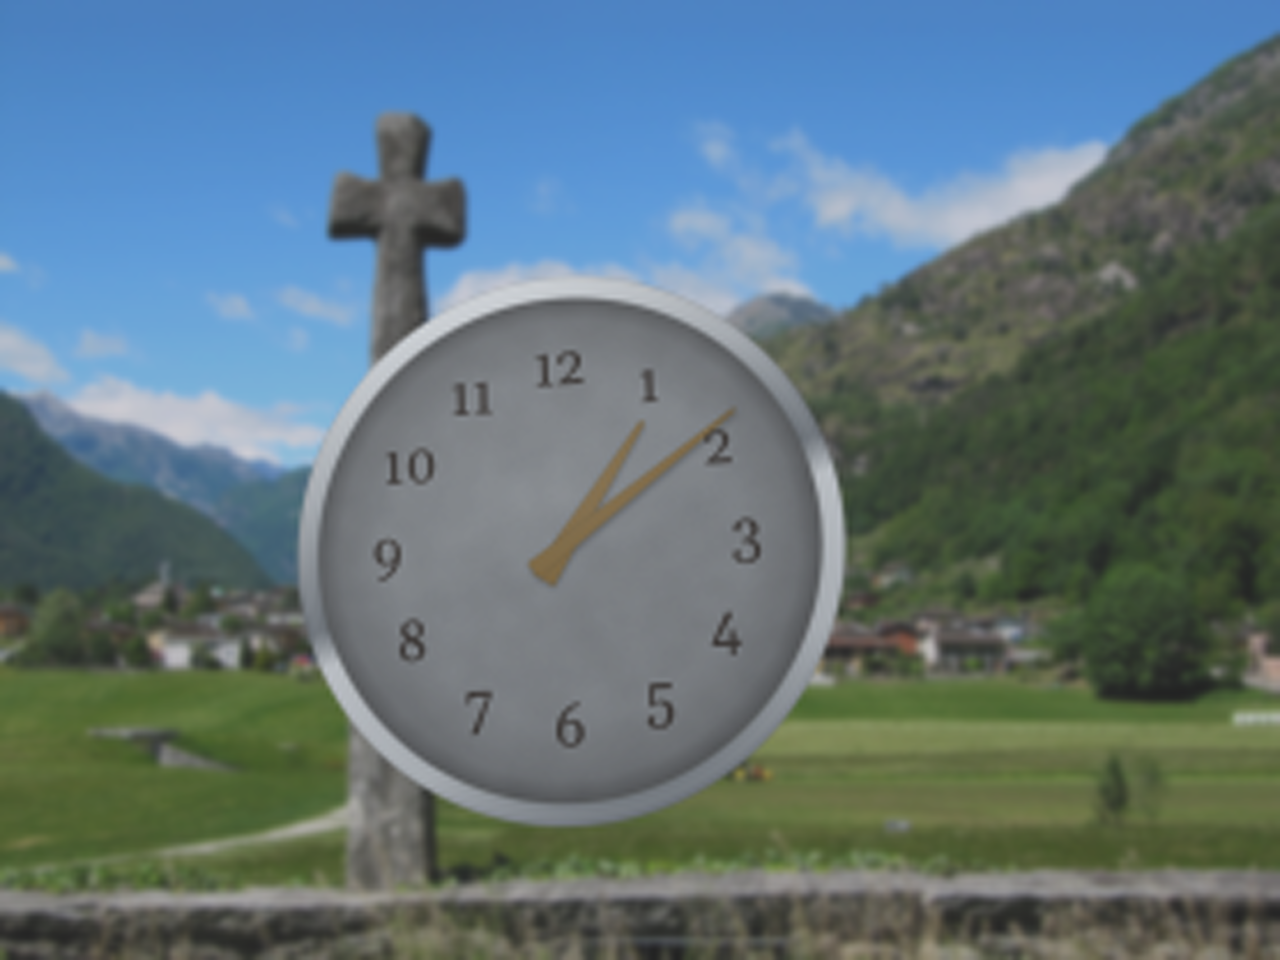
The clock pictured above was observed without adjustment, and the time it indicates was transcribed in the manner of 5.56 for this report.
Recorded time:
1.09
